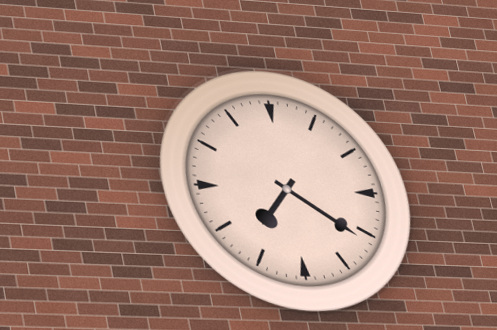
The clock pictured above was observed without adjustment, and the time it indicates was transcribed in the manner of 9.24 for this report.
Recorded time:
7.21
